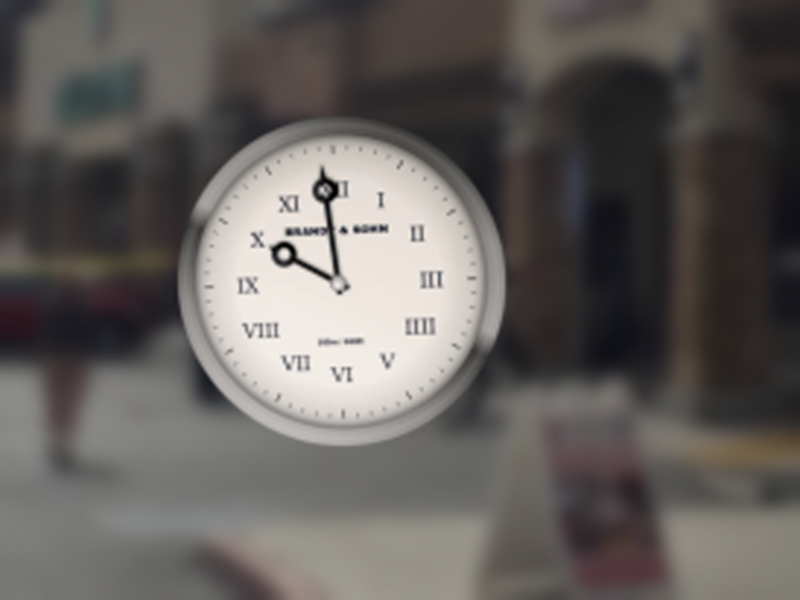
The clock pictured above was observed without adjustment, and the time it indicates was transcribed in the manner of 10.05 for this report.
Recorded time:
9.59
